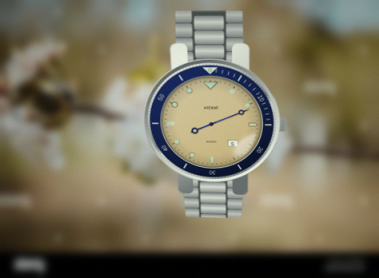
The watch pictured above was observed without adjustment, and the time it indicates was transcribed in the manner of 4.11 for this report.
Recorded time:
8.11
